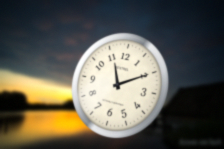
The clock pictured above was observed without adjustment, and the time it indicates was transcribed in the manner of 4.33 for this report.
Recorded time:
11.10
